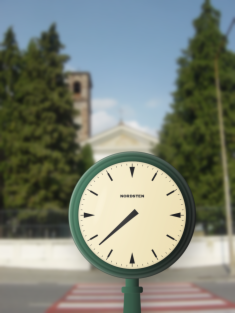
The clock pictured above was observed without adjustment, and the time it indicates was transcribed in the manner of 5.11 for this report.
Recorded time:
7.38
